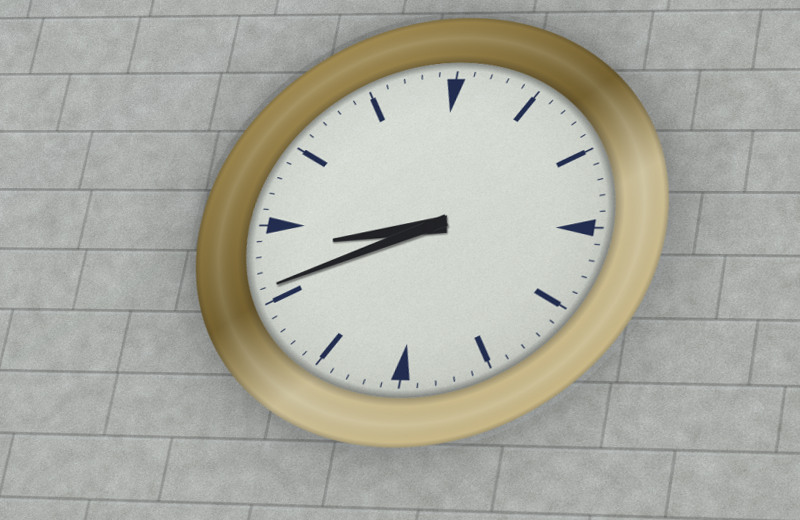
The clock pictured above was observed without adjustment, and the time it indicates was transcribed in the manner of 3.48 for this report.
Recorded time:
8.41
